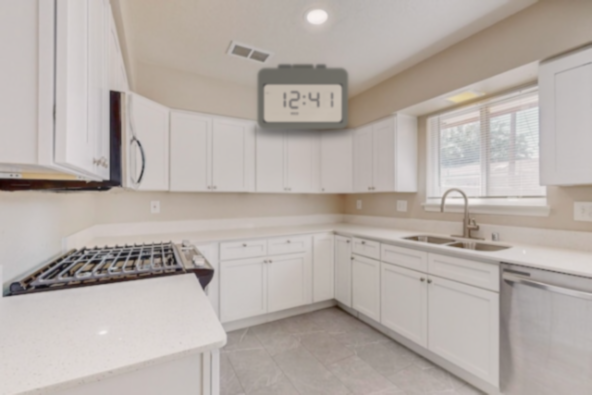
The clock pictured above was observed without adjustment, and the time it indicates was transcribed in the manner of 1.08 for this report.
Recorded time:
12.41
